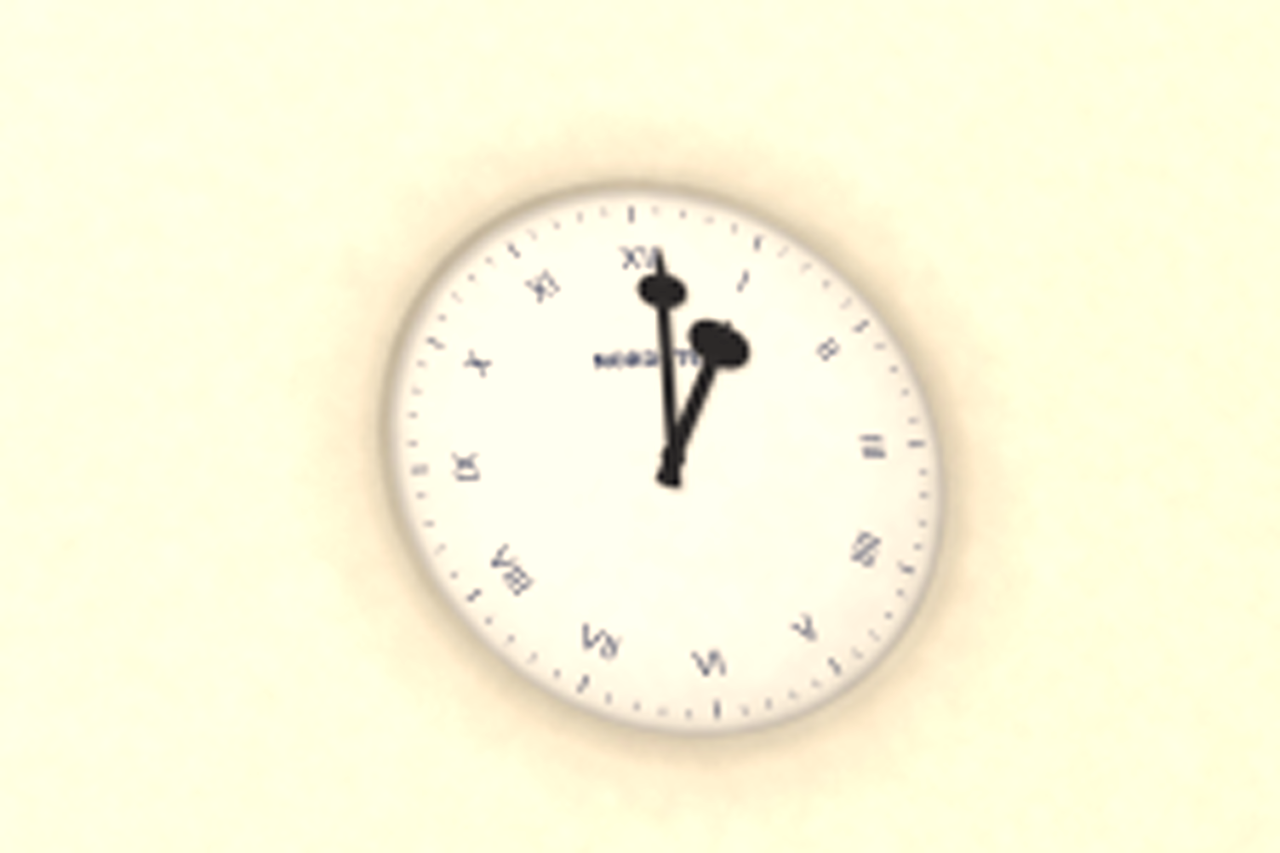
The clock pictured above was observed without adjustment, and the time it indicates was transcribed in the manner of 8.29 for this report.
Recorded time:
1.01
